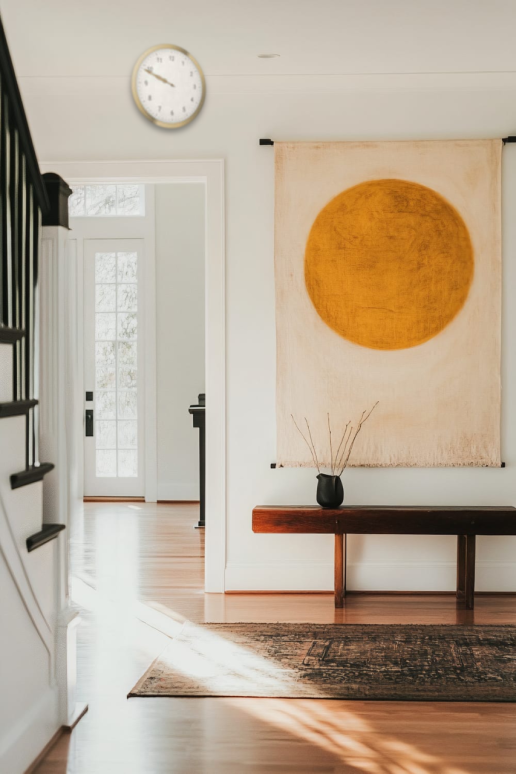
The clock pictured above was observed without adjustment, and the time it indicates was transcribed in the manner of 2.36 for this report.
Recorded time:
9.49
